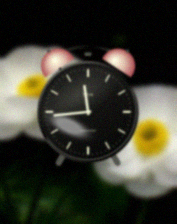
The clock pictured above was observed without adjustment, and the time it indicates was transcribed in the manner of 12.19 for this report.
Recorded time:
11.44
